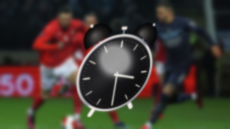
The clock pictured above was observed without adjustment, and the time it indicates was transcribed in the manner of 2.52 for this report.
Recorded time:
3.30
